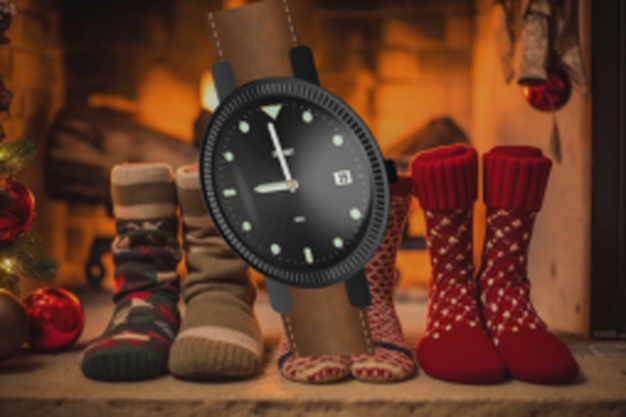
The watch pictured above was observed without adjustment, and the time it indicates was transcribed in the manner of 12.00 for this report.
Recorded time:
8.59
